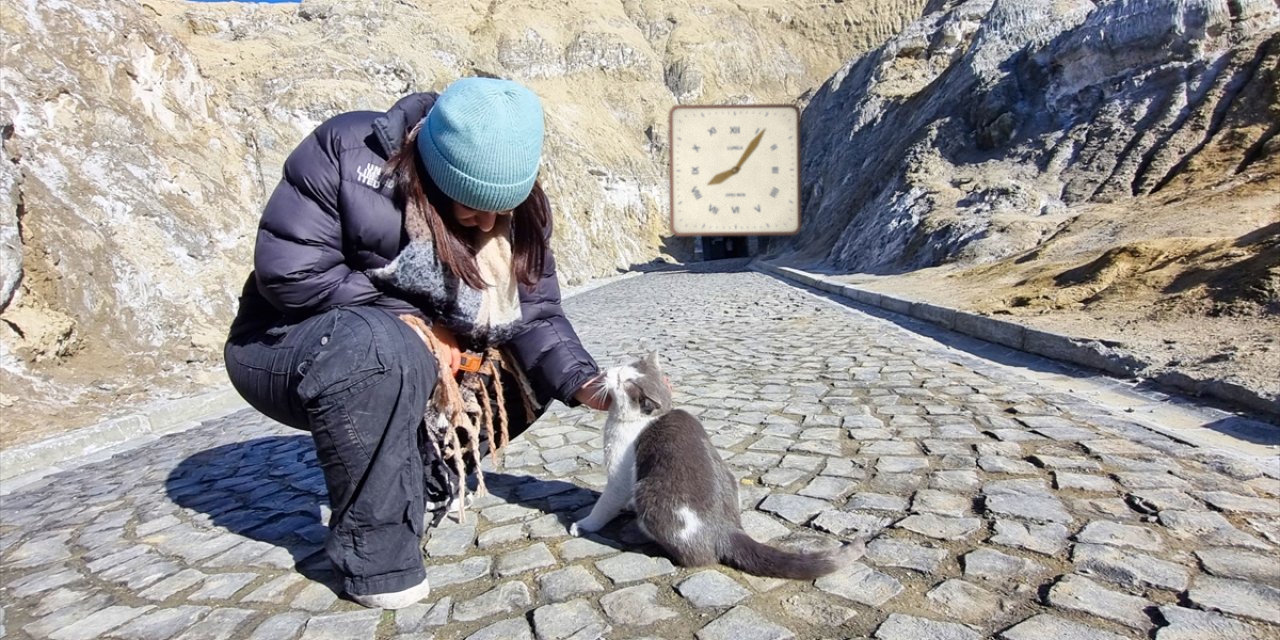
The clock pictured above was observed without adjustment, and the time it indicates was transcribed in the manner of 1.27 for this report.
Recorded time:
8.06
